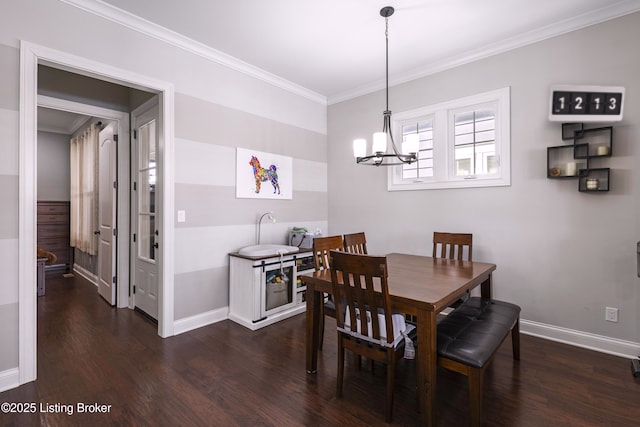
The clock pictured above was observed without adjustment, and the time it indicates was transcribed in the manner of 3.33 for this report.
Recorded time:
12.13
